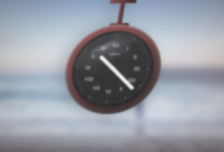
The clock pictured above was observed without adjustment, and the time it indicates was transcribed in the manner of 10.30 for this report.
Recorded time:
10.22
